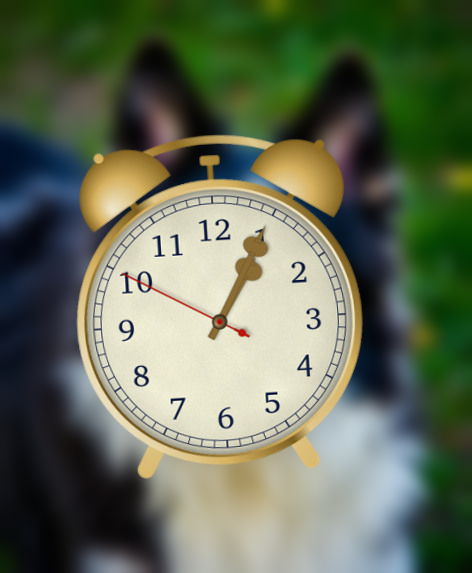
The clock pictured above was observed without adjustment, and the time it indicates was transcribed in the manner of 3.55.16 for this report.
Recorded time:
1.04.50
